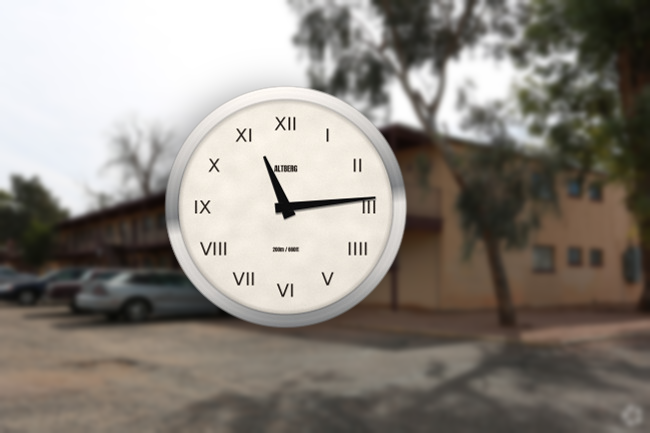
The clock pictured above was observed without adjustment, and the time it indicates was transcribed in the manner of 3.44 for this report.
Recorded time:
11.14
